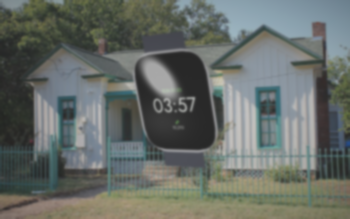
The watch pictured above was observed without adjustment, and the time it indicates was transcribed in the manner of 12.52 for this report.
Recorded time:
3.57
